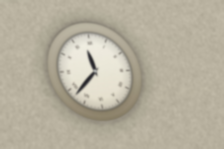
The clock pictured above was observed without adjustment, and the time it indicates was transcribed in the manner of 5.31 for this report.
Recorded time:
11.38
